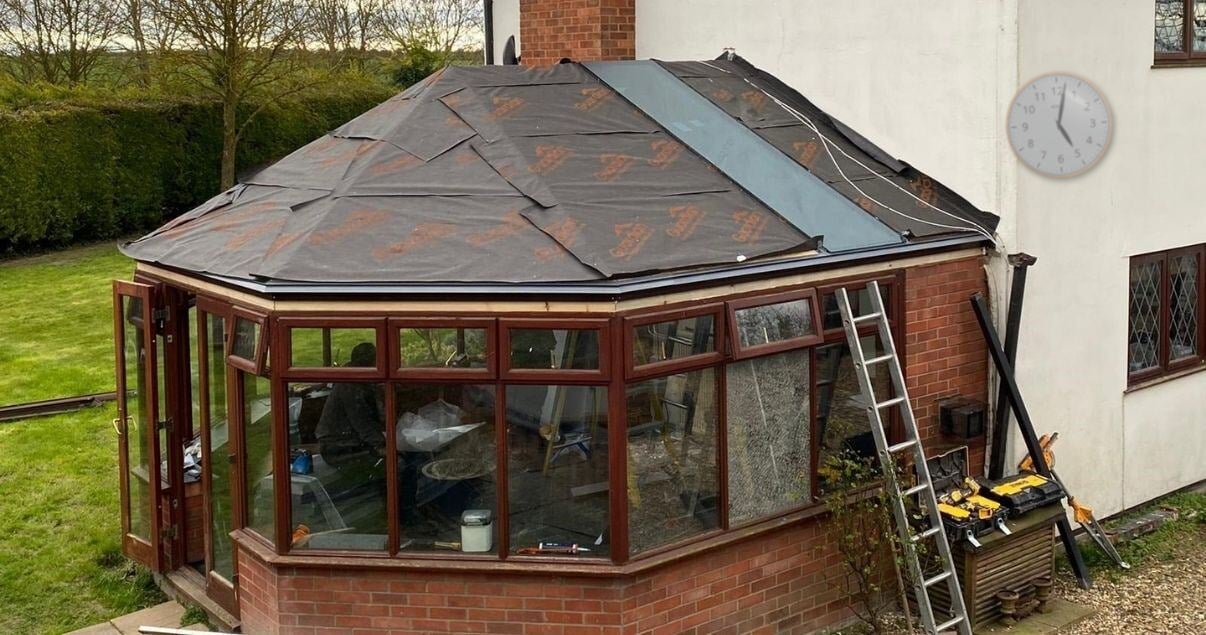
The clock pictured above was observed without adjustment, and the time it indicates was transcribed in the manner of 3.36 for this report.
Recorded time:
5.02
